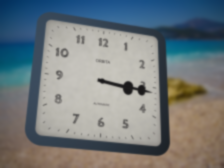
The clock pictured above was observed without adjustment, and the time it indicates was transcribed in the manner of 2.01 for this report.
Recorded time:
3.16
